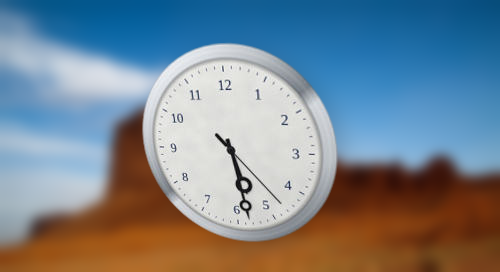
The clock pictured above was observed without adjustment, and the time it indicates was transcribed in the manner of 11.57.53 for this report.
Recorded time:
5.28.23
